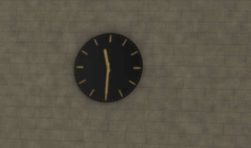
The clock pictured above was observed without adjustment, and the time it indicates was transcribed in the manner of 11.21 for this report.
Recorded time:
11.30
